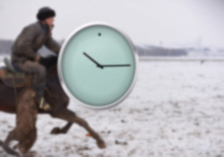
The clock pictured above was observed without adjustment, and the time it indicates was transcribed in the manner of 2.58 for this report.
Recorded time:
10.15
